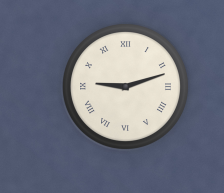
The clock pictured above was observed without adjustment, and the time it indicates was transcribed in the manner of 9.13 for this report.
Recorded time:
9.12
